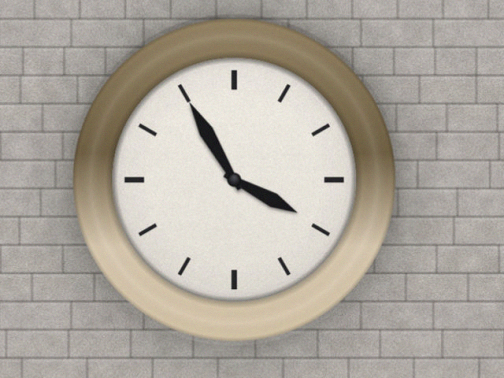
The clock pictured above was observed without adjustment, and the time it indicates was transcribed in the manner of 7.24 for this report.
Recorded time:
3.55
